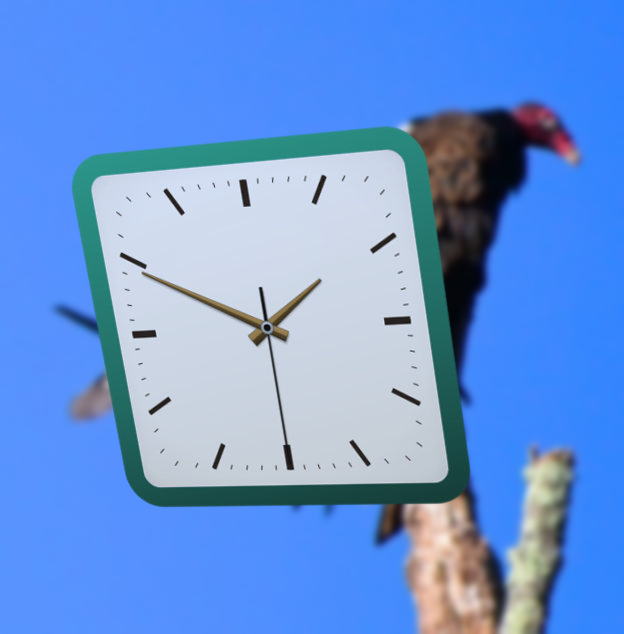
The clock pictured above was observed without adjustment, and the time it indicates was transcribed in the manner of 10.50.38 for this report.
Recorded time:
1.49.30
